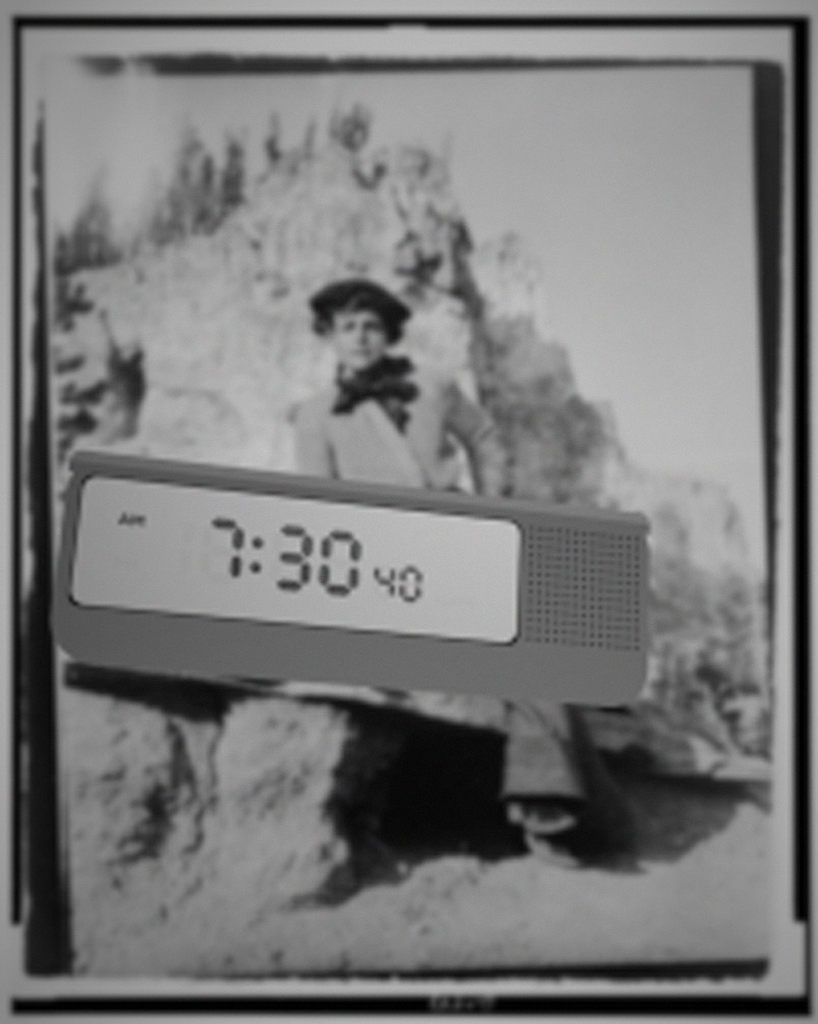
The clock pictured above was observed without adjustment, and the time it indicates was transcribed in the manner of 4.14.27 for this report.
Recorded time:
7.30.40
